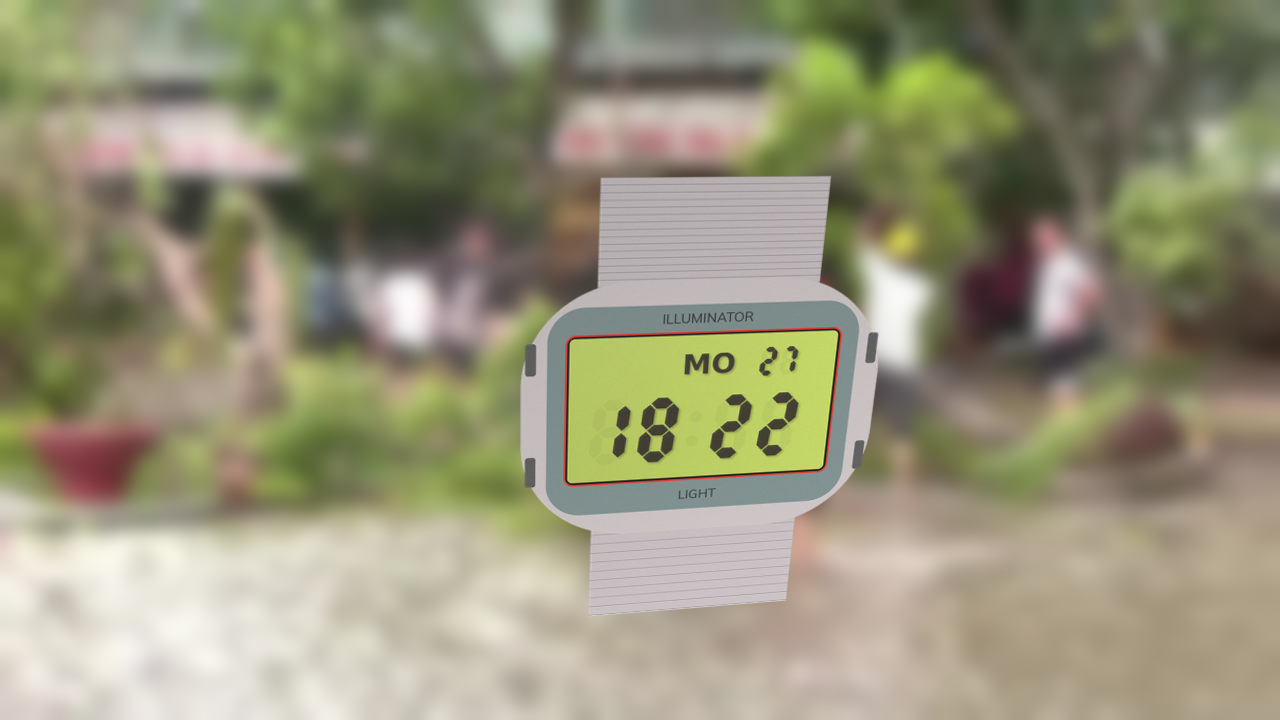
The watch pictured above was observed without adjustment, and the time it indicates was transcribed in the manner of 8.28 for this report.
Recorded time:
18.22
